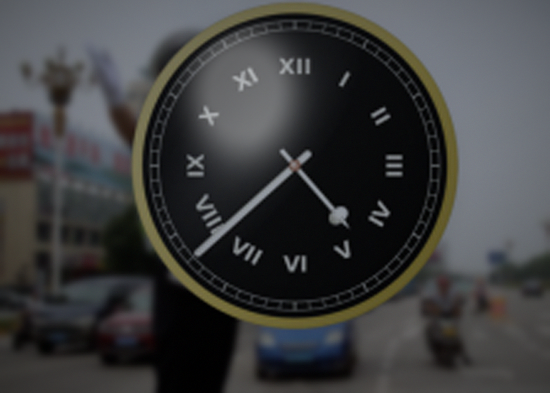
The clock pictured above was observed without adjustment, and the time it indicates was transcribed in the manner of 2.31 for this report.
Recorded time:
4.38
